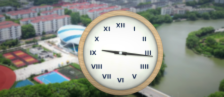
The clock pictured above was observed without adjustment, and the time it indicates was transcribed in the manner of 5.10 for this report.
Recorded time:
9.16
